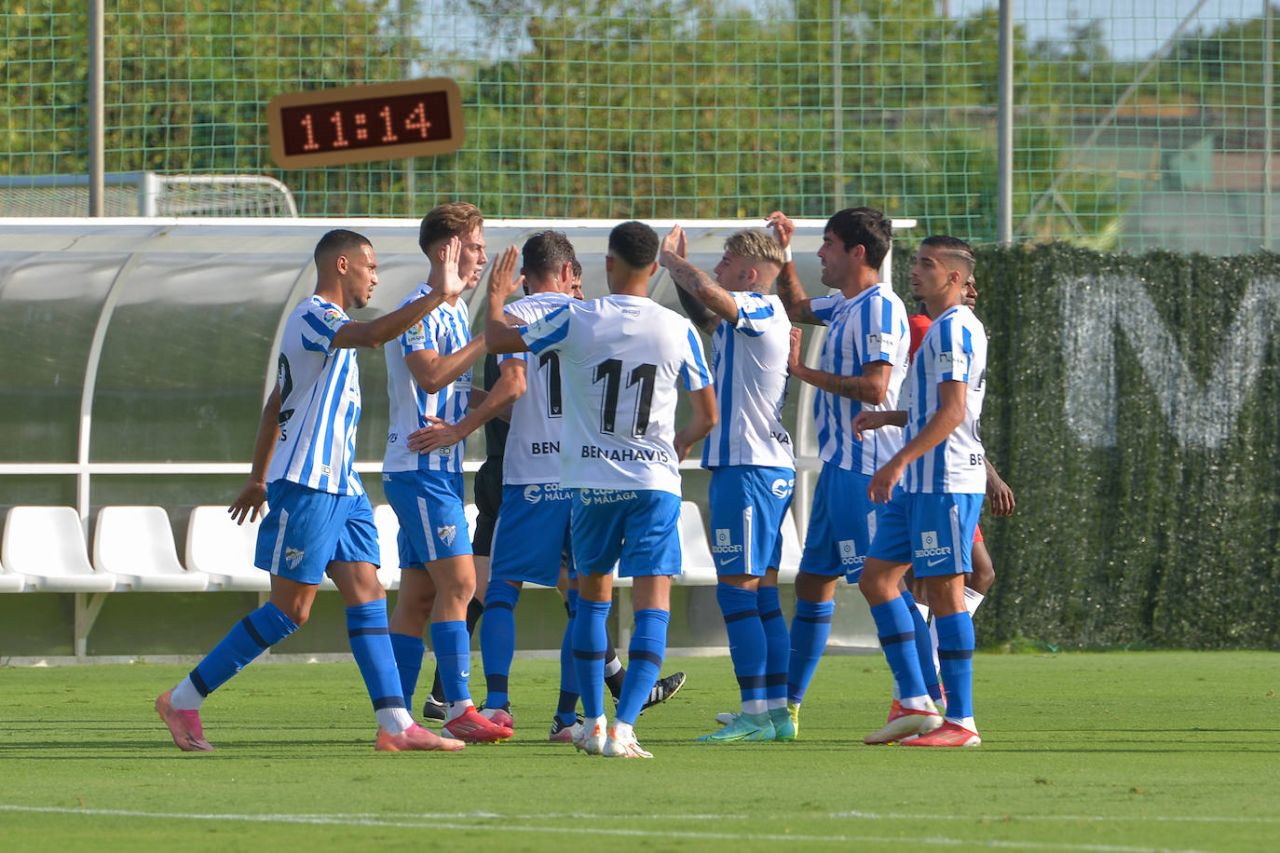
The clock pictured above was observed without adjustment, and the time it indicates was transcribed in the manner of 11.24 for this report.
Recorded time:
11.14
